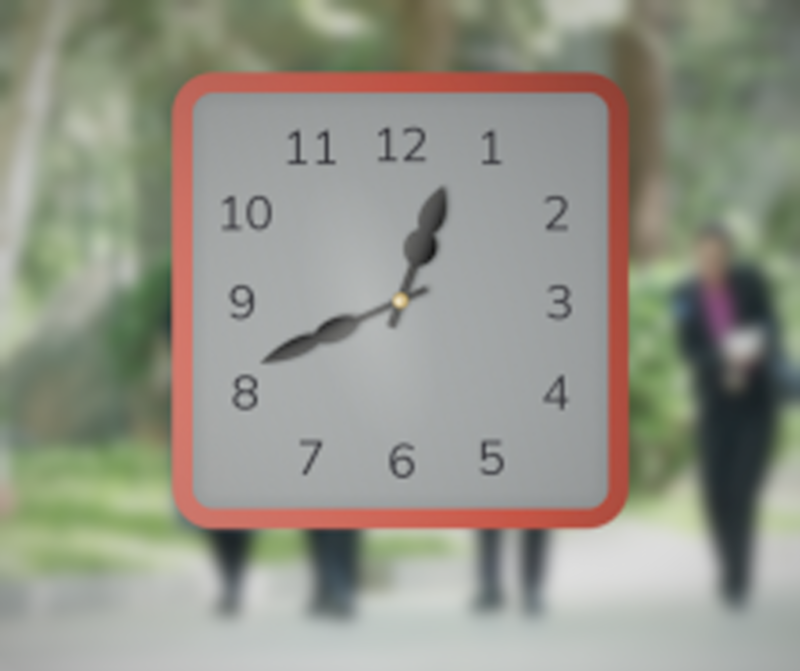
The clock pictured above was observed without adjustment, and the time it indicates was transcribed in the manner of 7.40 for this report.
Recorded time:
12.41
